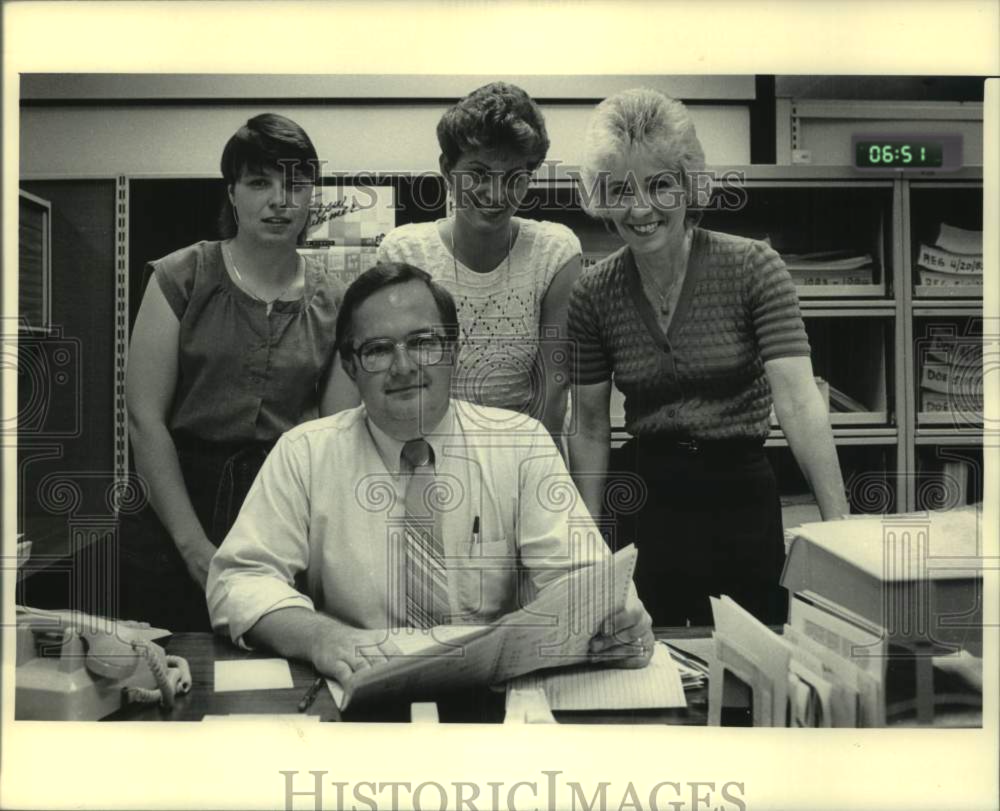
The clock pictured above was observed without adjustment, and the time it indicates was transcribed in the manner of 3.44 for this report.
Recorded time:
6.51
